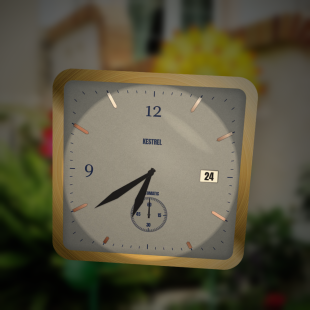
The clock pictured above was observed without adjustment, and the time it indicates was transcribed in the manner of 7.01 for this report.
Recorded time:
6.39
